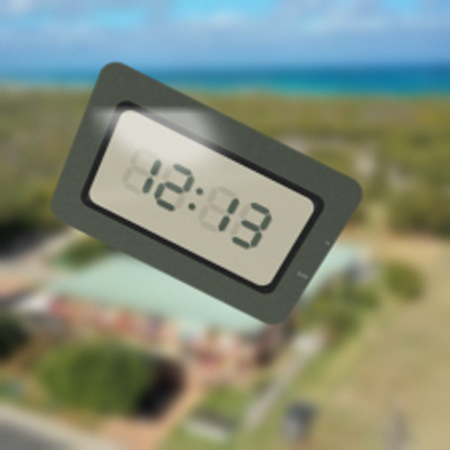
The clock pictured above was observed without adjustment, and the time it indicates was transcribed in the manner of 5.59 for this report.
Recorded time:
12.13
